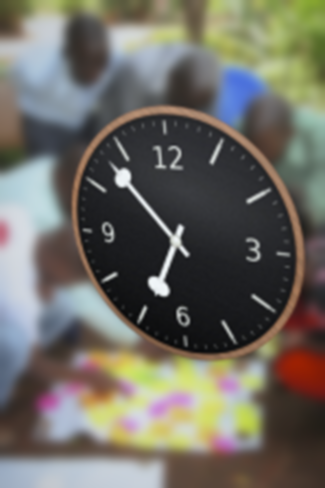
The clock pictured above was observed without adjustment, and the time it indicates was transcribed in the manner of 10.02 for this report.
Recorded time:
6.53
